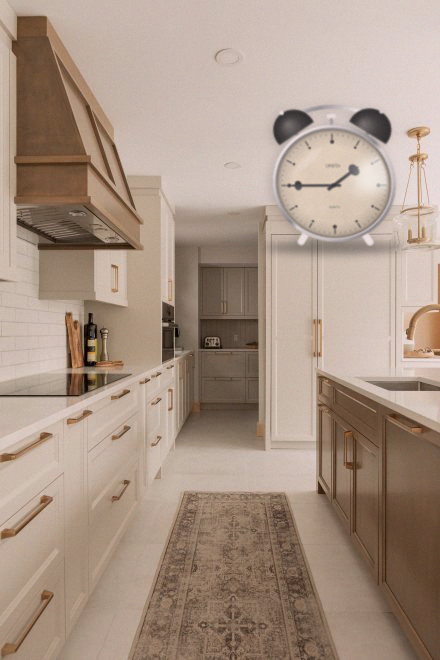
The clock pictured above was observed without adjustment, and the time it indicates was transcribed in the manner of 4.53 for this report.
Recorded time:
1.45
